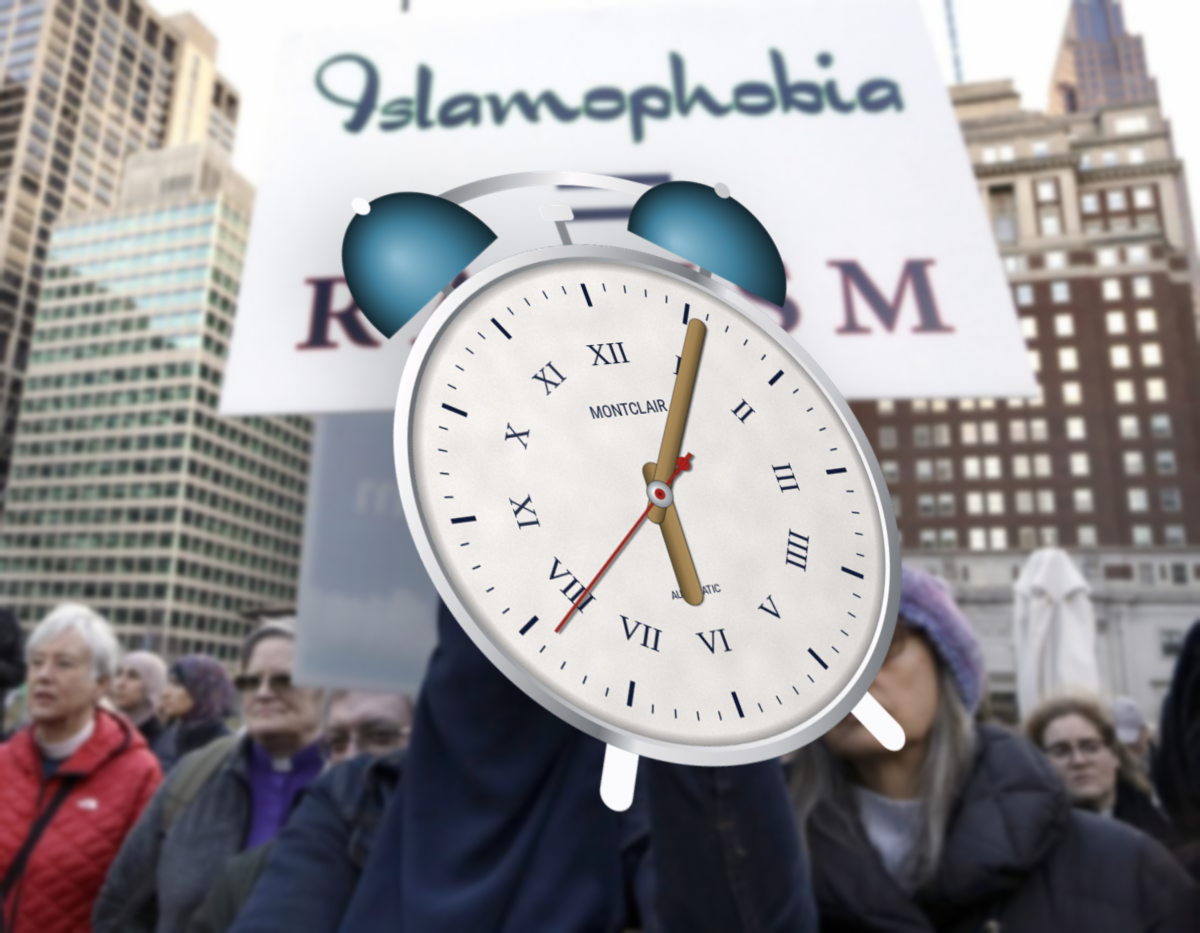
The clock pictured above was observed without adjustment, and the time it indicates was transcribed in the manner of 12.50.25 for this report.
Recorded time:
6.05.39
